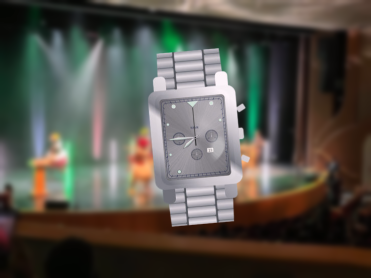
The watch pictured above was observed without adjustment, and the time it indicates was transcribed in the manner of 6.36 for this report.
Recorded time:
7.45
